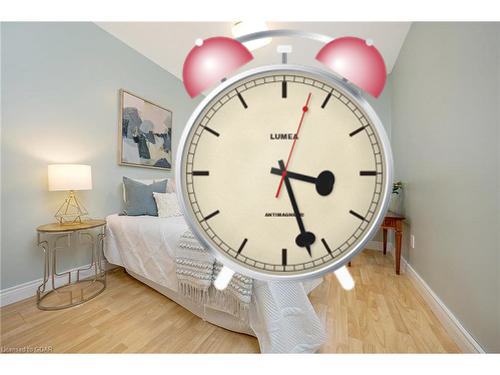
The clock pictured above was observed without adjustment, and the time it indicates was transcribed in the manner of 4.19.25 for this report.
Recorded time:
3.27.03
